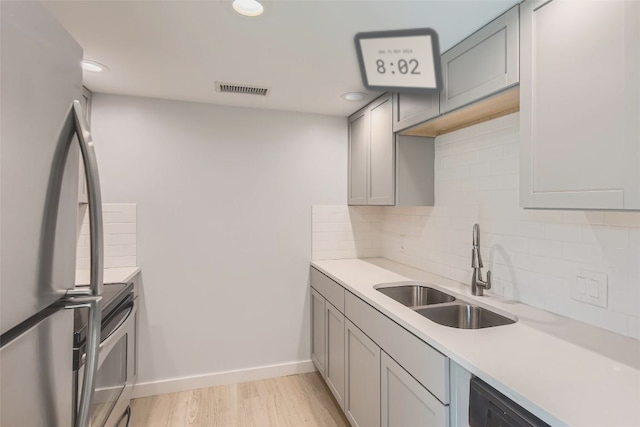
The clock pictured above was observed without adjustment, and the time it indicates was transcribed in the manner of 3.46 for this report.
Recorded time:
8.02
